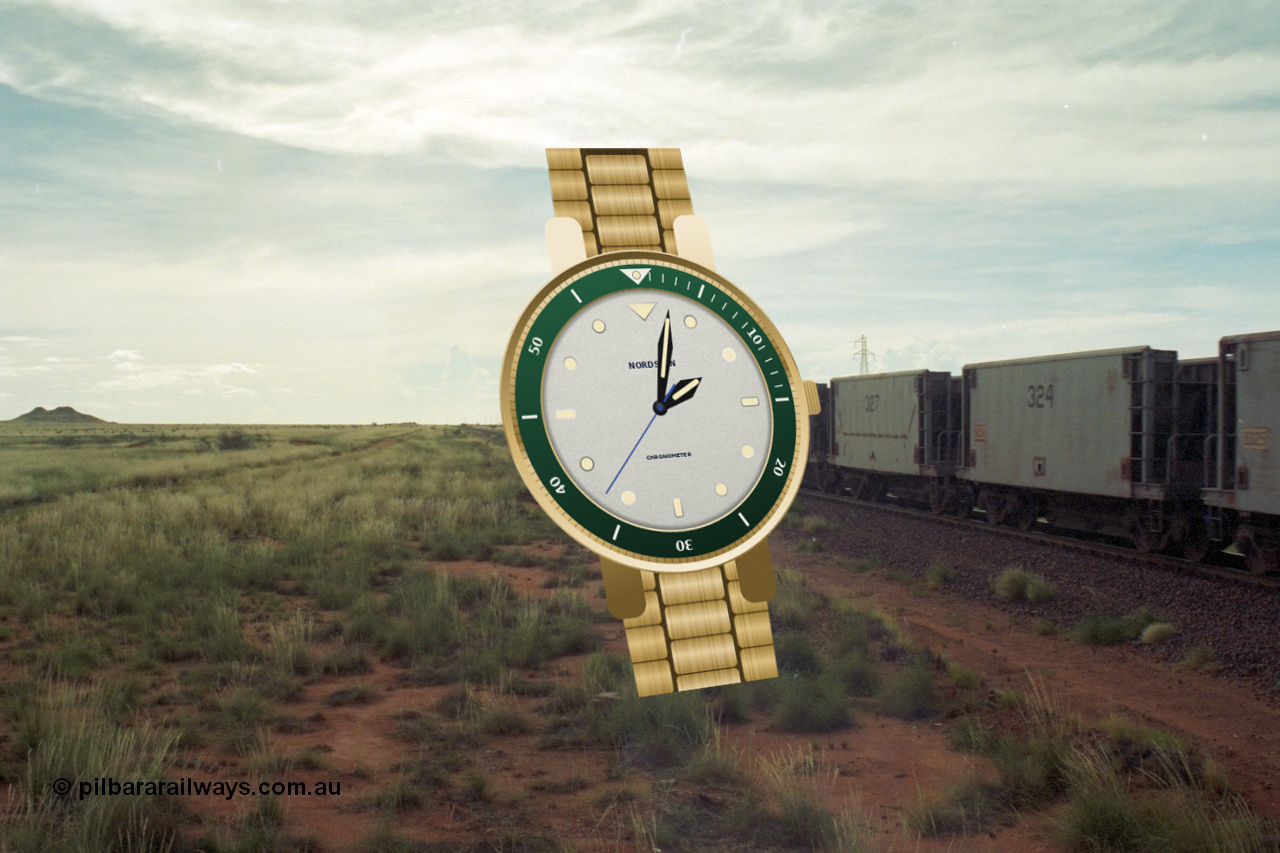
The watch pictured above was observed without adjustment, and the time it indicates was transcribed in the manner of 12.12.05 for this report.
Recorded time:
2.02.37
